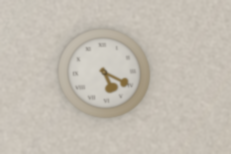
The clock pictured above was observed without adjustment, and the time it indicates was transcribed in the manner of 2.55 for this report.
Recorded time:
5.20
